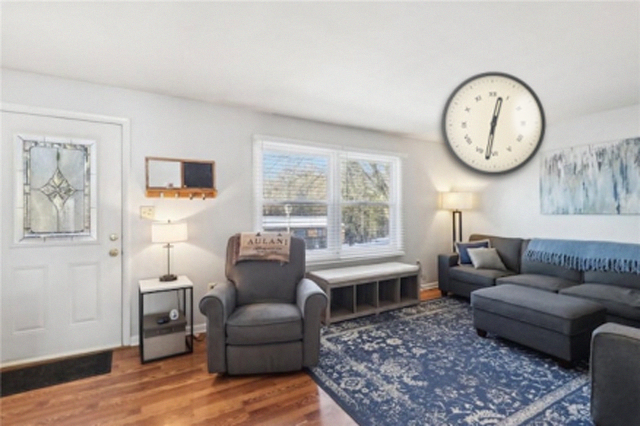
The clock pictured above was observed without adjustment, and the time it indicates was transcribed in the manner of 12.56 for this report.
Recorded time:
12.32
